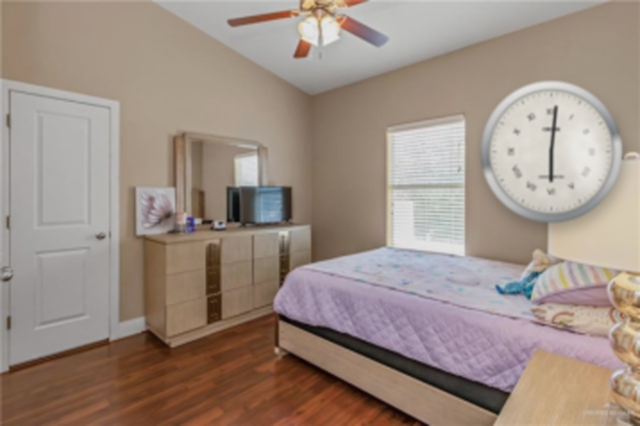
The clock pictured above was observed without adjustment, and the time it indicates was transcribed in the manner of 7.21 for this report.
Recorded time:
6.01
